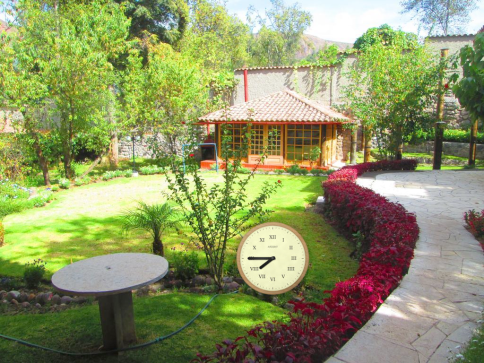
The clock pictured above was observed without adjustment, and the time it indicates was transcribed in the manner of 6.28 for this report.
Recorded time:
7.45
